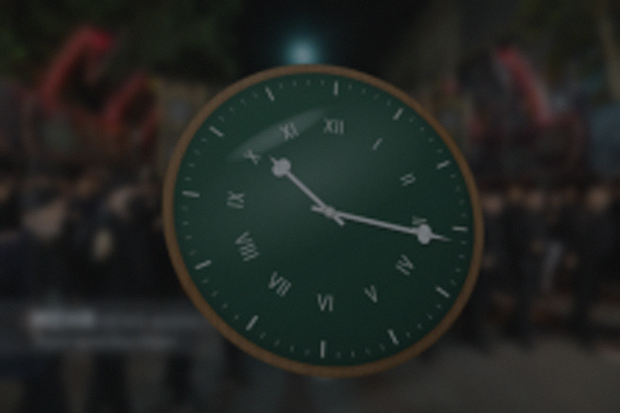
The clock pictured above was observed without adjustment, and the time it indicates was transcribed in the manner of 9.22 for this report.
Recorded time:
10.16
